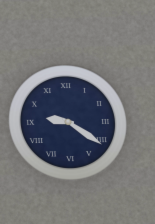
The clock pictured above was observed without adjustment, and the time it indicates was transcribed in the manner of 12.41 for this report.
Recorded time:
9.21
